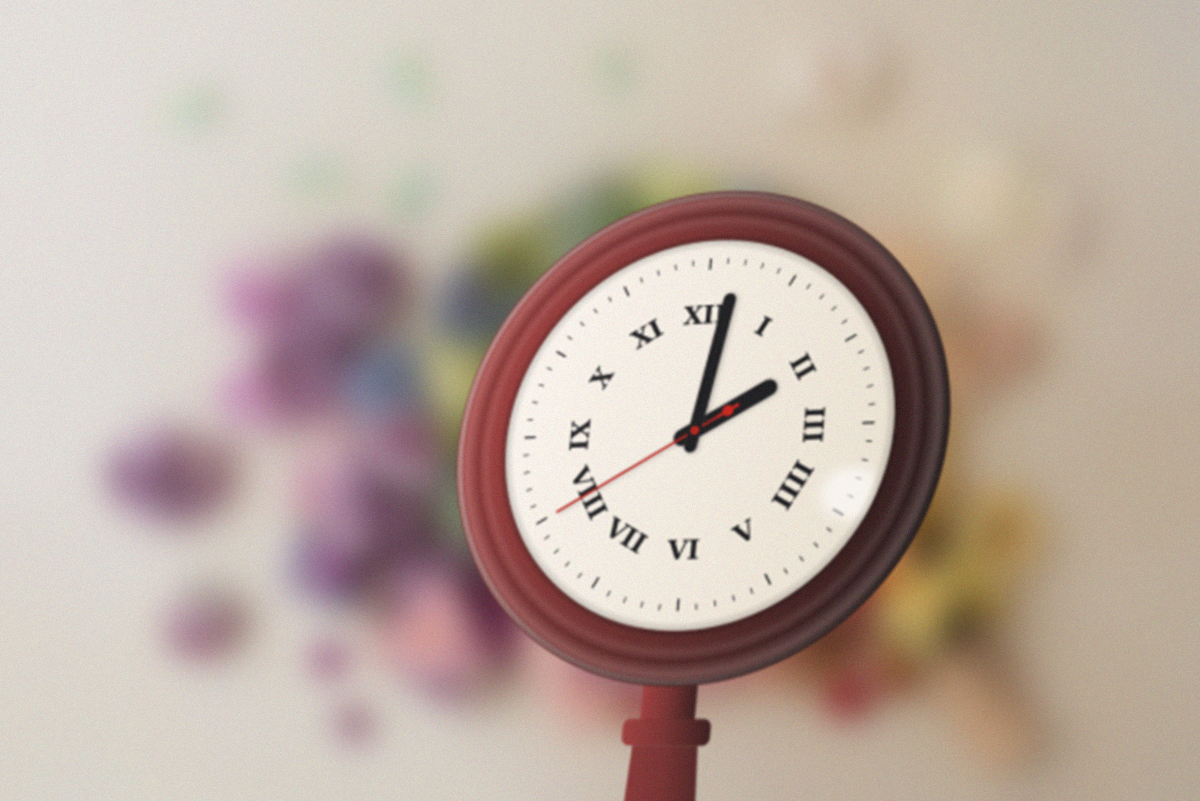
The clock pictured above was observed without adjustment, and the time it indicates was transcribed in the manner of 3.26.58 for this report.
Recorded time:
2.01.40
